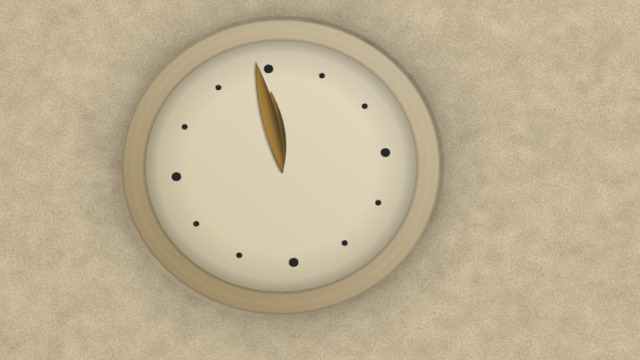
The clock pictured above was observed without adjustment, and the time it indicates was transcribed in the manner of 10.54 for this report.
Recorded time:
11.59
